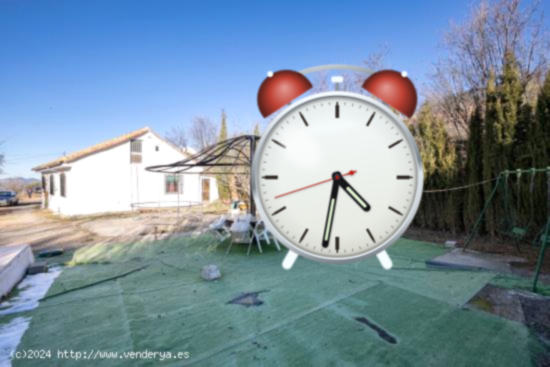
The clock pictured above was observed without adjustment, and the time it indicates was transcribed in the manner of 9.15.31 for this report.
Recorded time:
4.31.42
